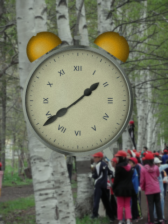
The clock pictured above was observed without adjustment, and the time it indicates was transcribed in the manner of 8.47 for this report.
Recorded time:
1.39
